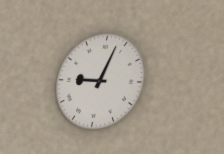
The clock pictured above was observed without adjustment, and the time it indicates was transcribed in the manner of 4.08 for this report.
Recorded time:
9.03
